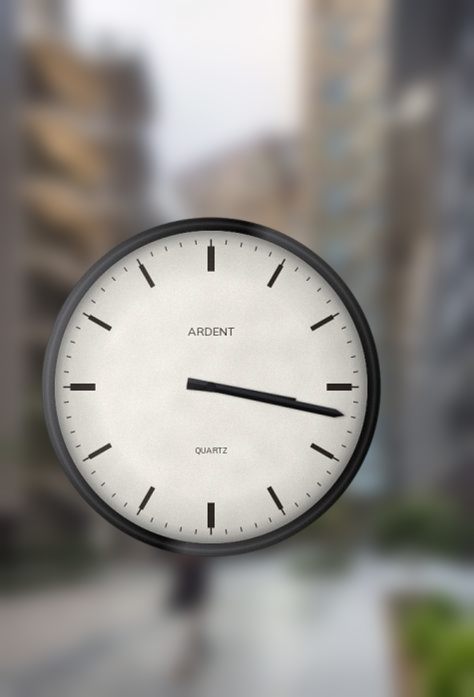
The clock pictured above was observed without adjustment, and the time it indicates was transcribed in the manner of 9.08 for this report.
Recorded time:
3.17
